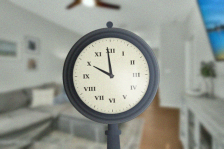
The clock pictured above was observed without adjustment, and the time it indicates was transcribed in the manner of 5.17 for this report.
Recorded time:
9.59
